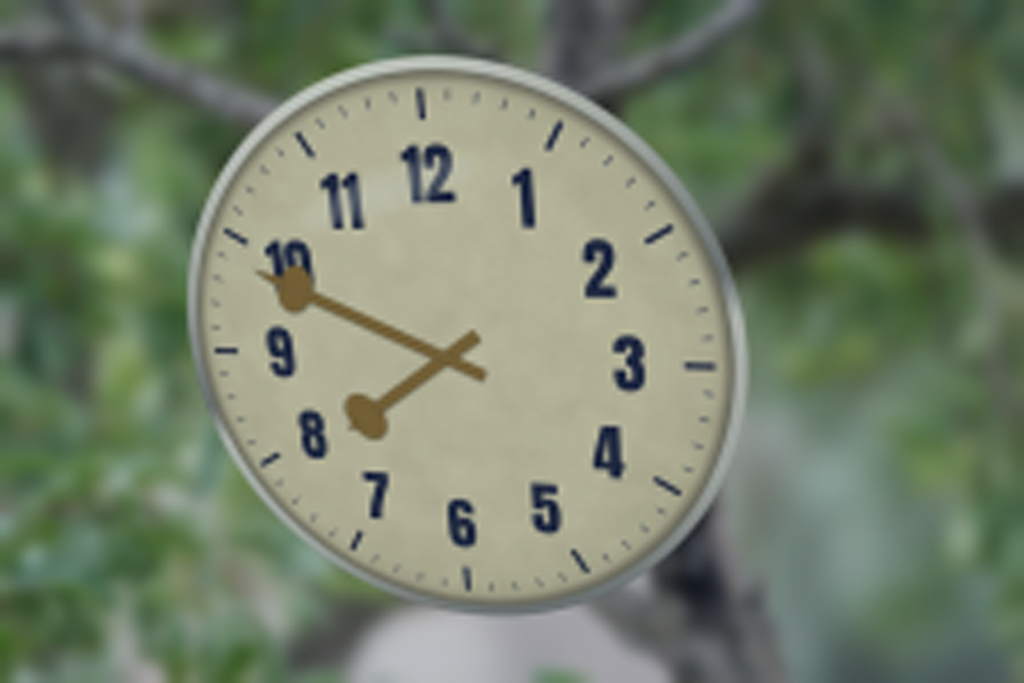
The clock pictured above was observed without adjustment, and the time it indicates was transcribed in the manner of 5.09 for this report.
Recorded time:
7.49
